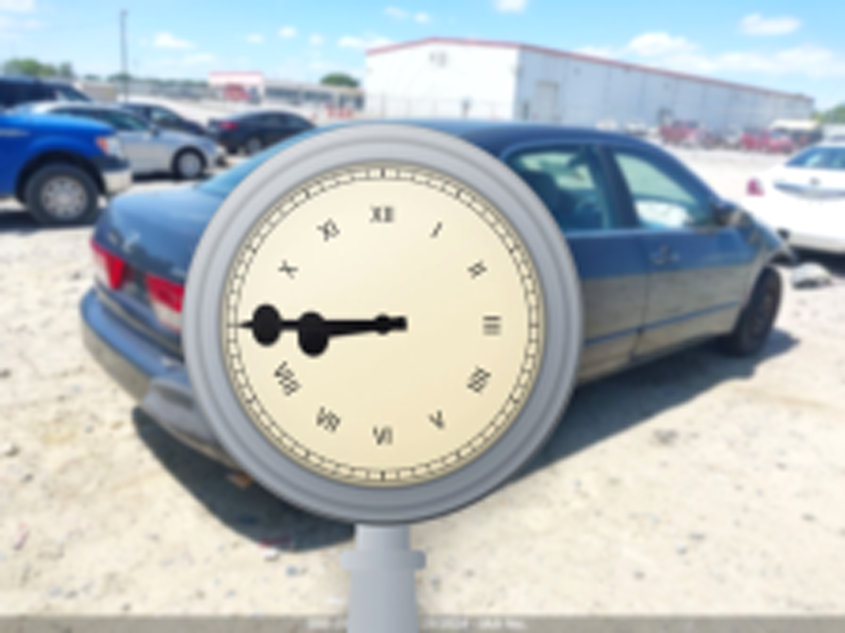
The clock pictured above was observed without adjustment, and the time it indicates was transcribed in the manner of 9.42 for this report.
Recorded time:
8.45
